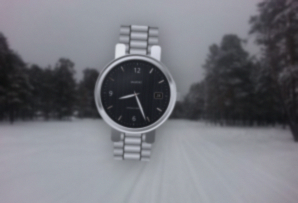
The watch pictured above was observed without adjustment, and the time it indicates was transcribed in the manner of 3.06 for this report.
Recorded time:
8.26
